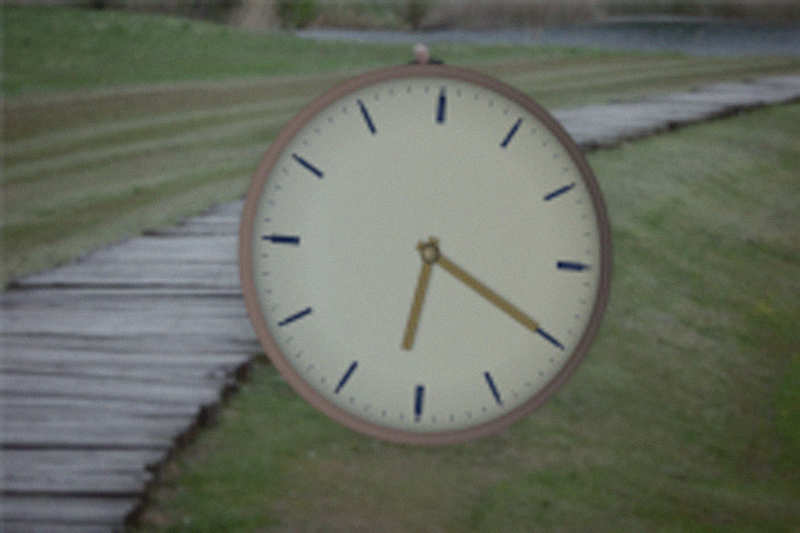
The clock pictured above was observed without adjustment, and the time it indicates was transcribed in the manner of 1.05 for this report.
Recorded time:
6.20
